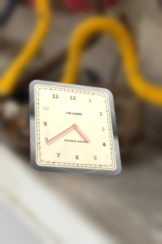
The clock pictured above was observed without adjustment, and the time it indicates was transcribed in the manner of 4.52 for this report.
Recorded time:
4.39
